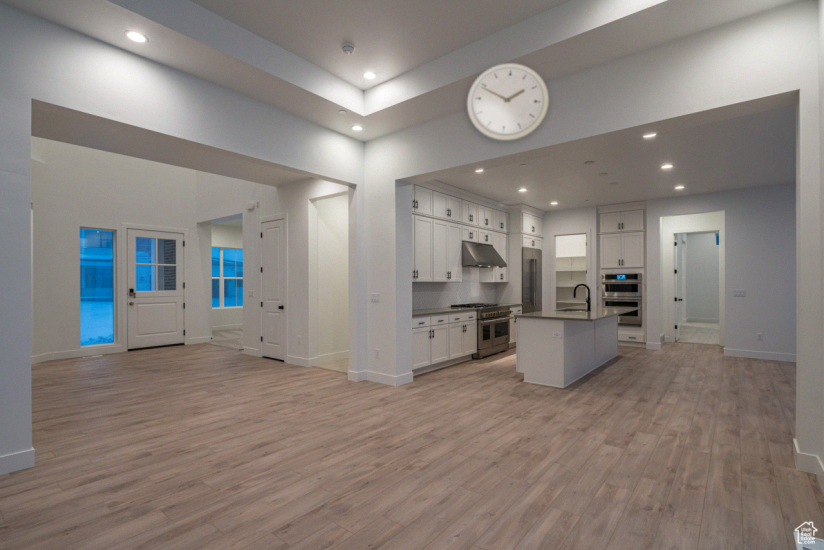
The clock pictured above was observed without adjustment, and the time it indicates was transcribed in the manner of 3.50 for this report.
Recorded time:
1.49
